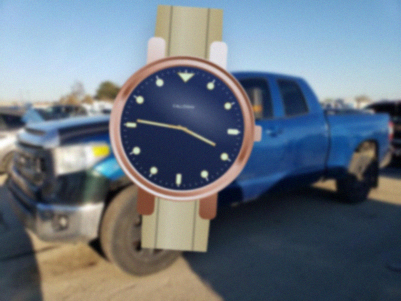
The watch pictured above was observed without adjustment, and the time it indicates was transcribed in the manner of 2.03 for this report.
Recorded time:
3.46
